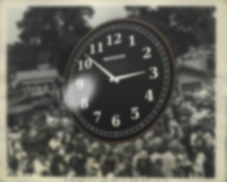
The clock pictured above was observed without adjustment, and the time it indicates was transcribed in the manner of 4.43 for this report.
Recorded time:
2.52
